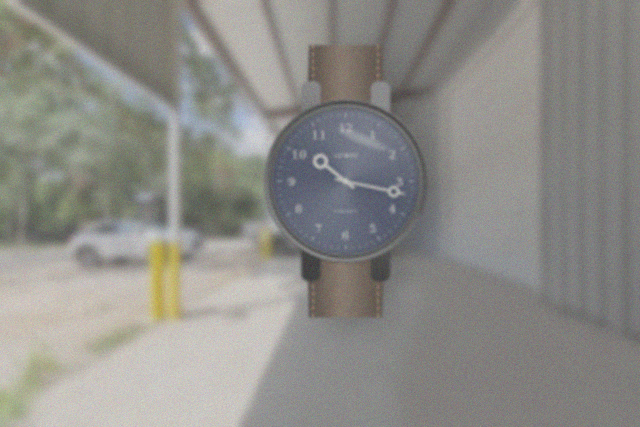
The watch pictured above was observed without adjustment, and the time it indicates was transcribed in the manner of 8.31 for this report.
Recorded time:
10.17
